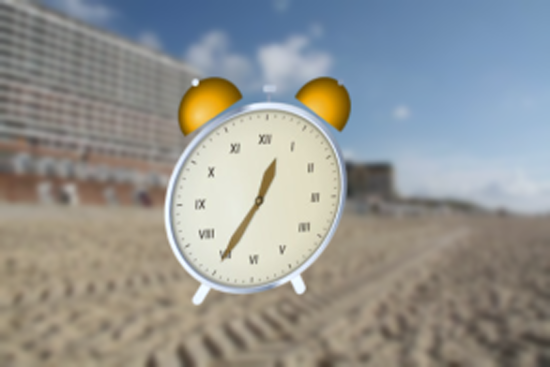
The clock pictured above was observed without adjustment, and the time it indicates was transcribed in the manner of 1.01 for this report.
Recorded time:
12.35
